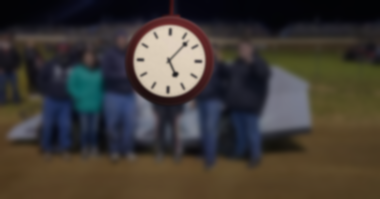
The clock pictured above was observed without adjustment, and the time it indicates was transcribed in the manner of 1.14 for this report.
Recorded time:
5.07
